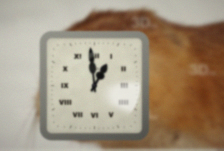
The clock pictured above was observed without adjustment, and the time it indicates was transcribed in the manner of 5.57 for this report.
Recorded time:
12.59
